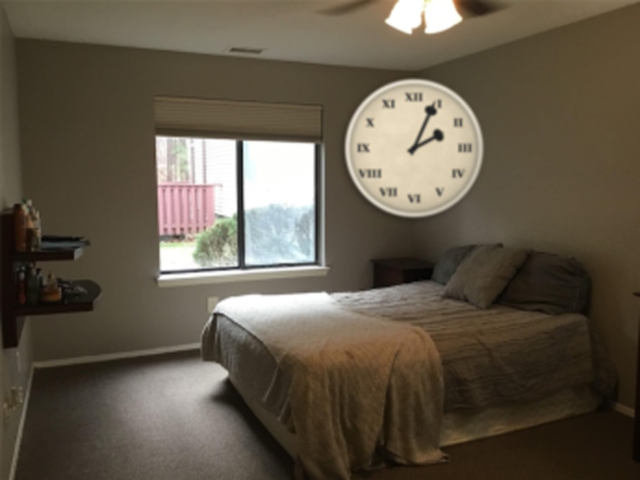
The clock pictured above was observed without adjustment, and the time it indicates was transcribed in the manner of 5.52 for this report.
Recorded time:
2.04
